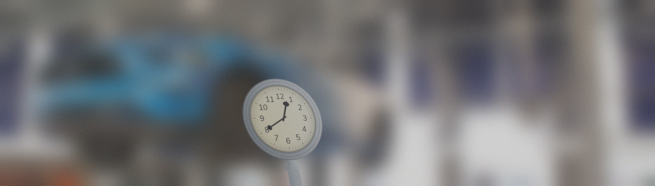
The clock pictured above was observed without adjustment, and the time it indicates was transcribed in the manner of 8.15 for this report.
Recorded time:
12.40
